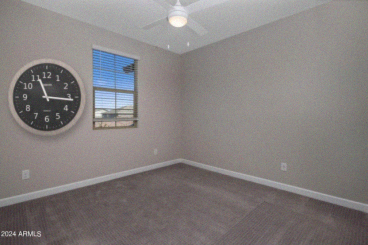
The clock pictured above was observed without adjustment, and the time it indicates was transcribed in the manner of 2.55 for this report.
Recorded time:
11.16
